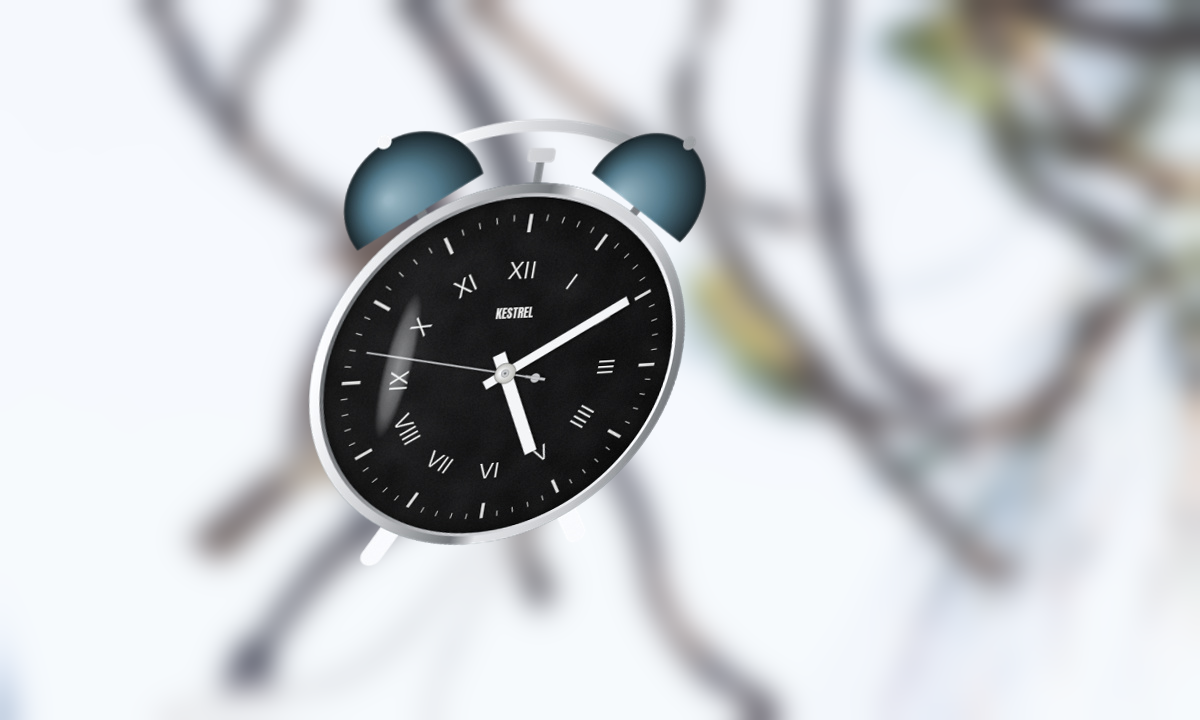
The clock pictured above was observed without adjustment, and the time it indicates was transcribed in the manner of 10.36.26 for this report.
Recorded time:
5.09.47
